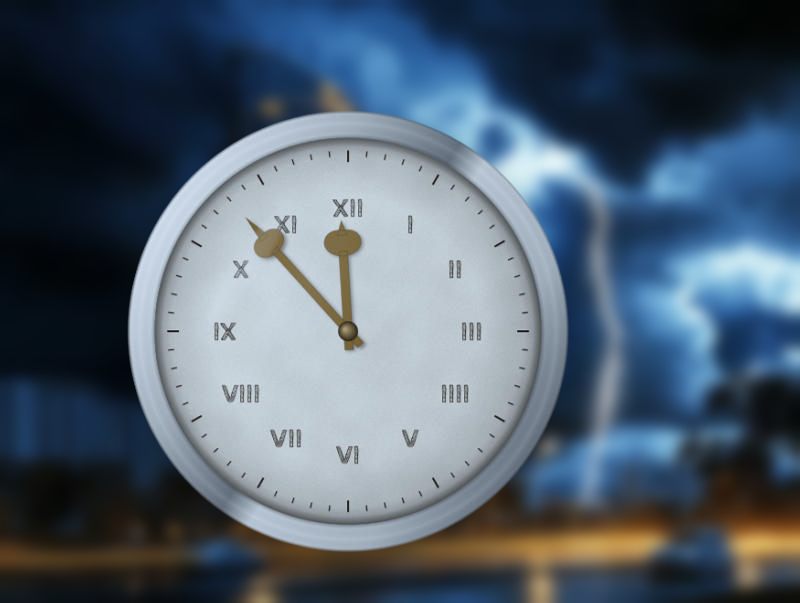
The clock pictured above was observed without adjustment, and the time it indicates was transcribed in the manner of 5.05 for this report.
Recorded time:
11.53
